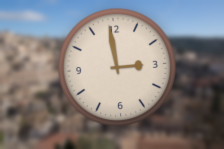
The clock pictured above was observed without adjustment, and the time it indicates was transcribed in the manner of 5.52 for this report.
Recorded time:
2.59
